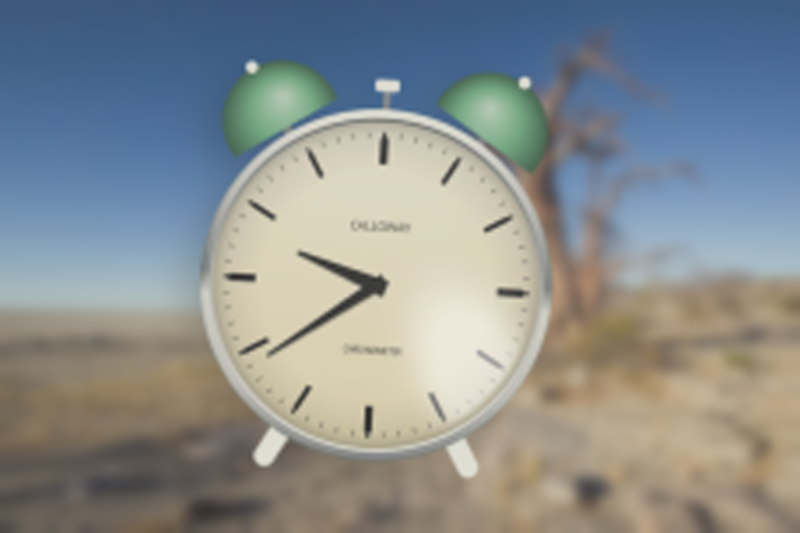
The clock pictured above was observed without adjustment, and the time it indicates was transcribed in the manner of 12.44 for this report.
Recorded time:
9.39
